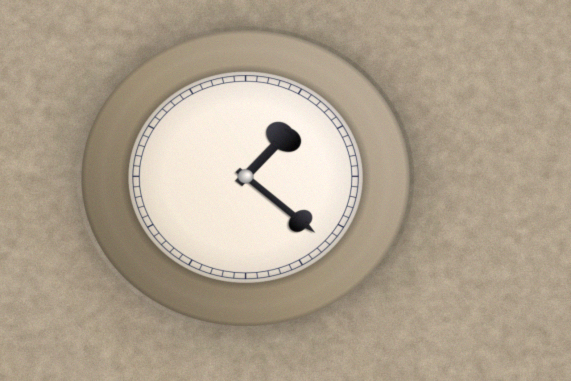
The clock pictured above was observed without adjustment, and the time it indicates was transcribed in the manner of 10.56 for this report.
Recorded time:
1.22
